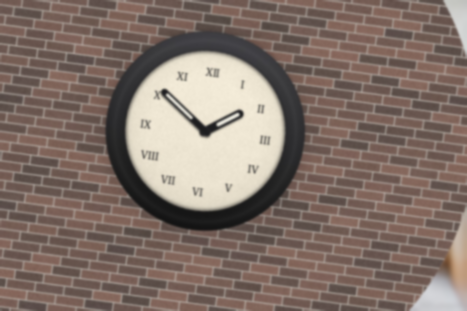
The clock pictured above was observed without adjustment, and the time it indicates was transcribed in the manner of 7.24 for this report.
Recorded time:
1.51
